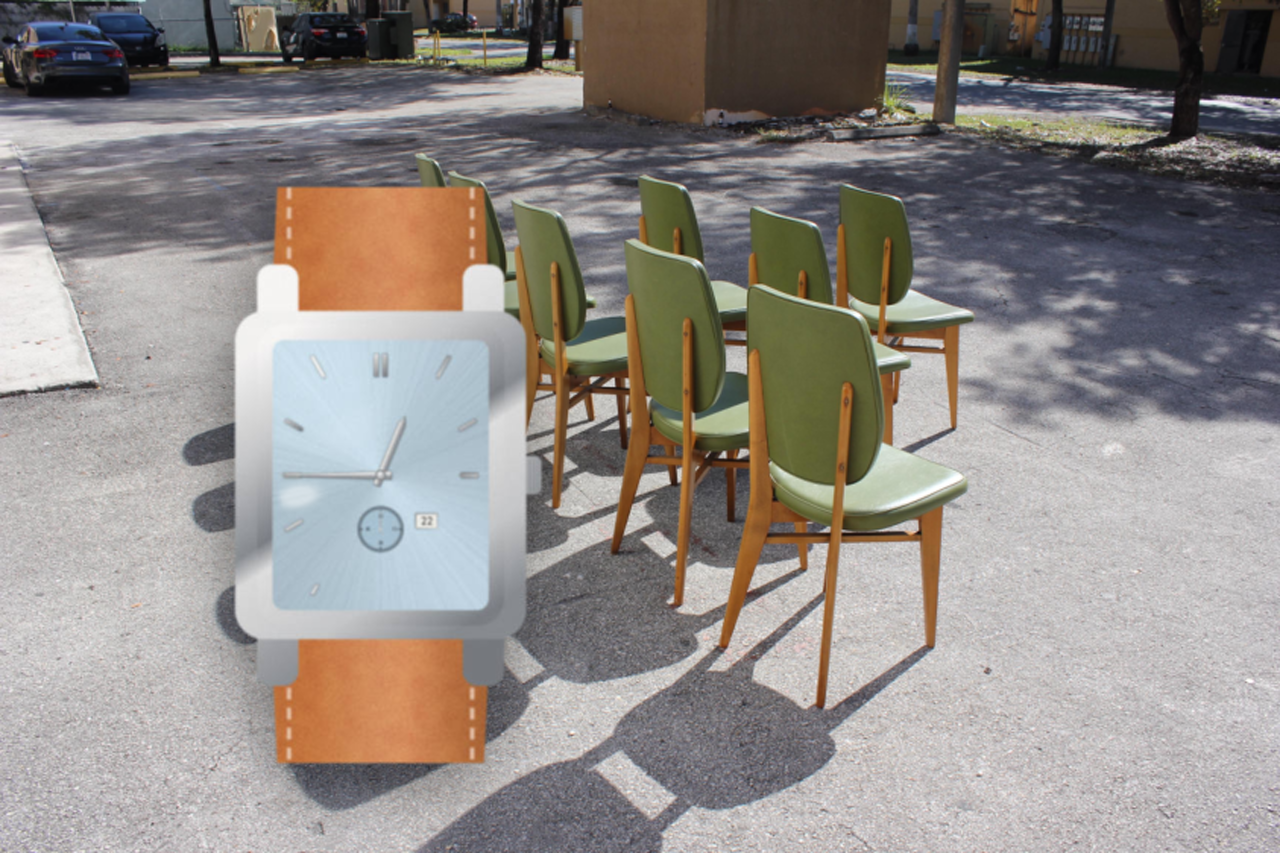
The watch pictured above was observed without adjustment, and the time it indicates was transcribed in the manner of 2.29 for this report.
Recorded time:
12.45
